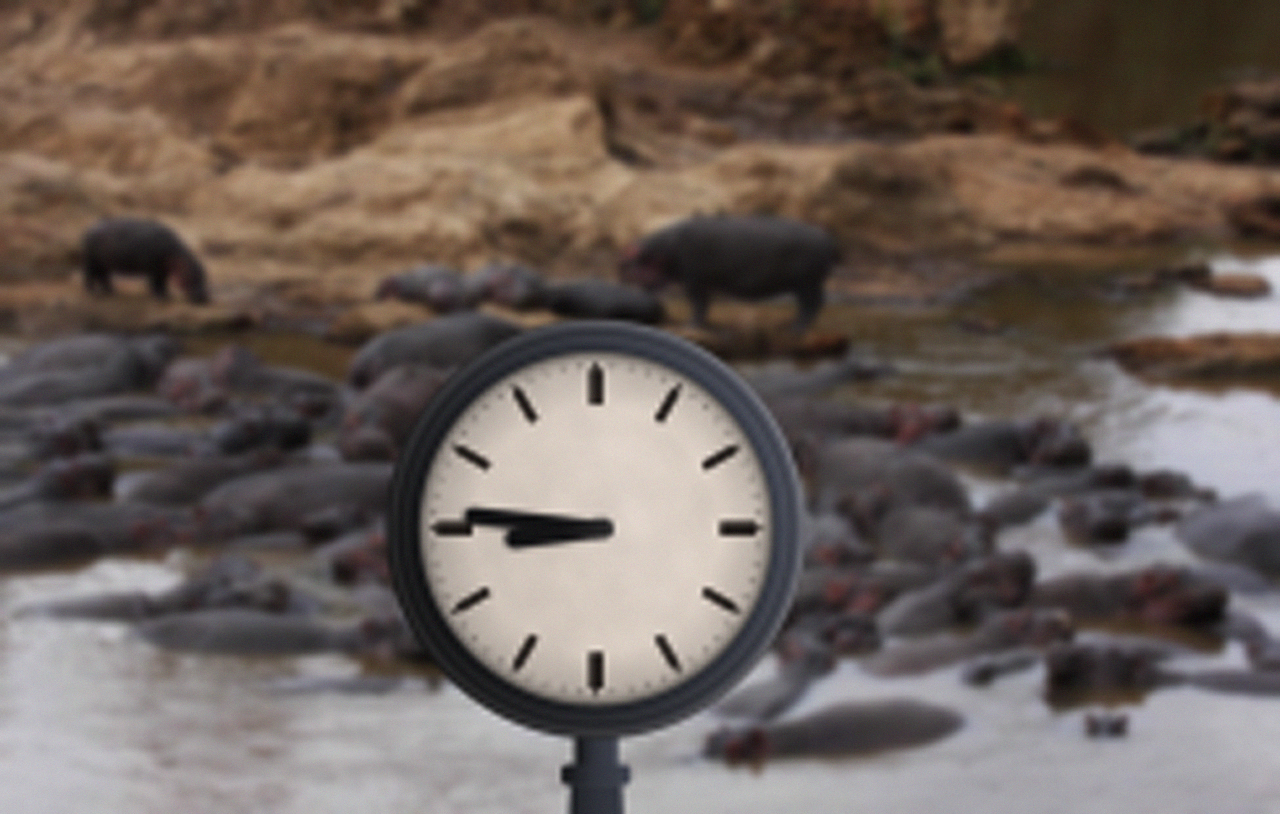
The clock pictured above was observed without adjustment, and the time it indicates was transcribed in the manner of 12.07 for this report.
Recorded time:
8.46
